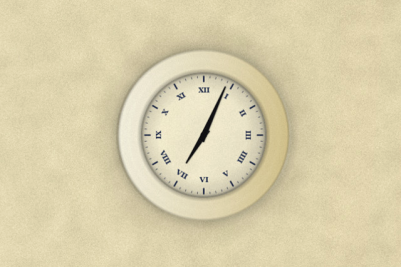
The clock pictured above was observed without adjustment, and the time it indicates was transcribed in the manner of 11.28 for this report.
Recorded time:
7.04
